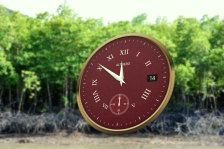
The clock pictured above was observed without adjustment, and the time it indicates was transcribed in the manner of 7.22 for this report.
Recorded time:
11.51
